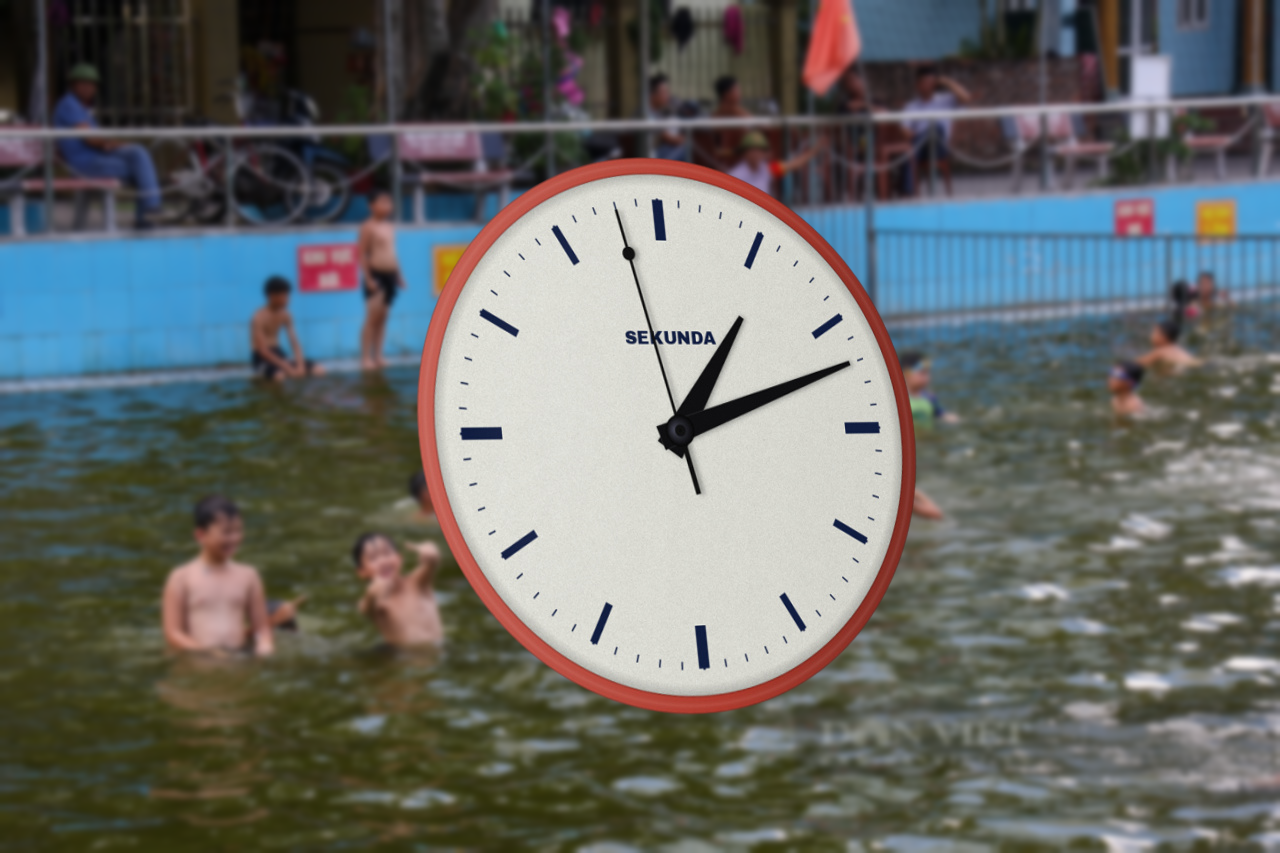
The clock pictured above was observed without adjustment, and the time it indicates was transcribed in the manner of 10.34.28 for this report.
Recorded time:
1.11.58
